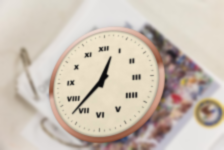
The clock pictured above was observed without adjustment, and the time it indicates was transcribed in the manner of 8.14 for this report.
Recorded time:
12.37
